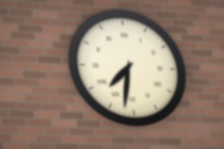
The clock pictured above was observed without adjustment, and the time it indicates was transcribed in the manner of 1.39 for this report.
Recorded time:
7.32
